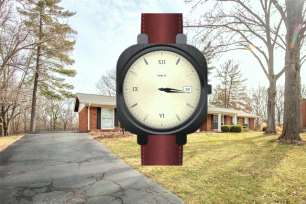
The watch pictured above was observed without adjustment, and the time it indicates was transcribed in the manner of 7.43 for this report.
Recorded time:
3.16
